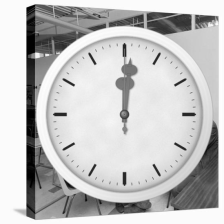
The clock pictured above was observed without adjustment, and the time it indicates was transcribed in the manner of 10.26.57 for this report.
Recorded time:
12.01.00
